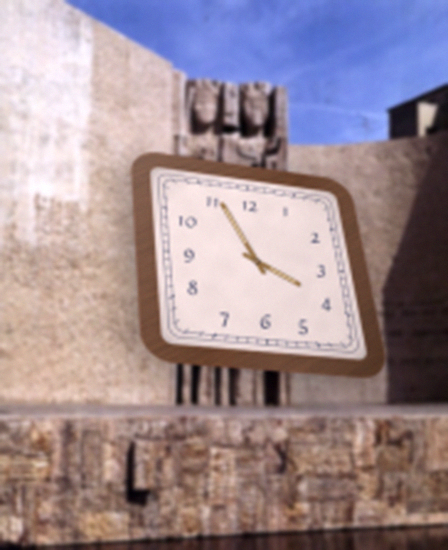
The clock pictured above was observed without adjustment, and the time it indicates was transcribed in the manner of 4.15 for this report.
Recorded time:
3.56
